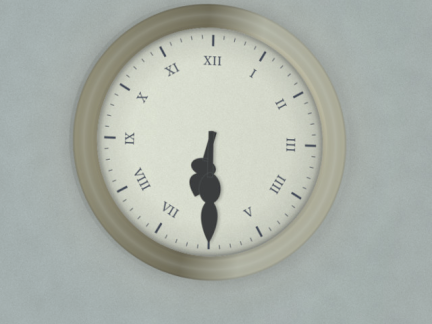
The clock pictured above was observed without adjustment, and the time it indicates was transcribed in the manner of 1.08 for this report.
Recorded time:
6.30
